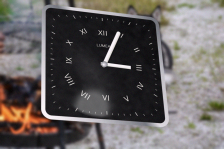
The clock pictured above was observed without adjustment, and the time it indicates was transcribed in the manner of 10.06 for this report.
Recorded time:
3.04
